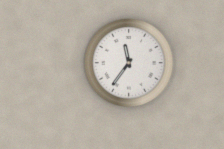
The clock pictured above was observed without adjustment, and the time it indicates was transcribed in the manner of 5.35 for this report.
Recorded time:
11.36
